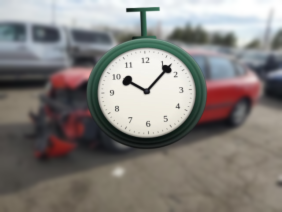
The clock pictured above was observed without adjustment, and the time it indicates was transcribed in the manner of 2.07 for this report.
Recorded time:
10.07
